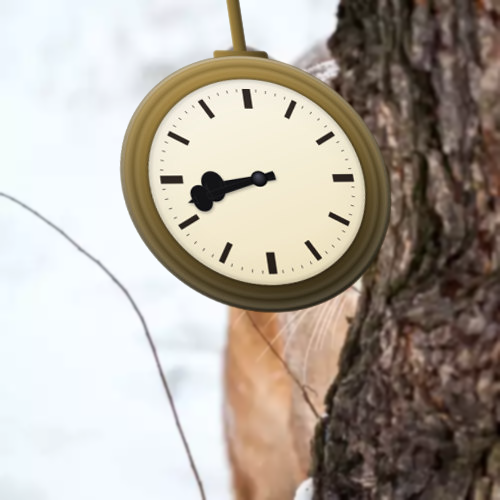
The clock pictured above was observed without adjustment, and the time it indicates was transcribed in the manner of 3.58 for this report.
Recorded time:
8.42
